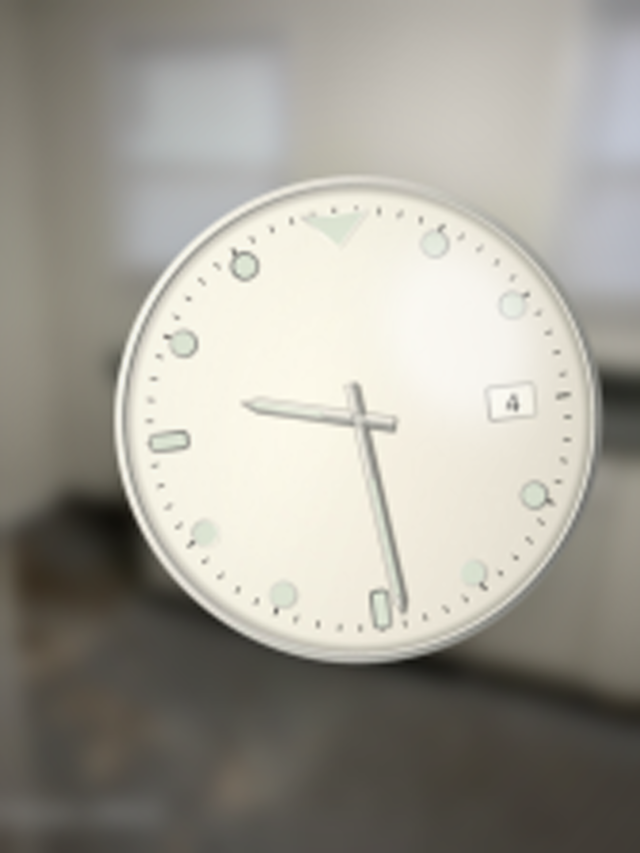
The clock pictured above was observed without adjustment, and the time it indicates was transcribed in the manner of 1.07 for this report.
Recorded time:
9.29
